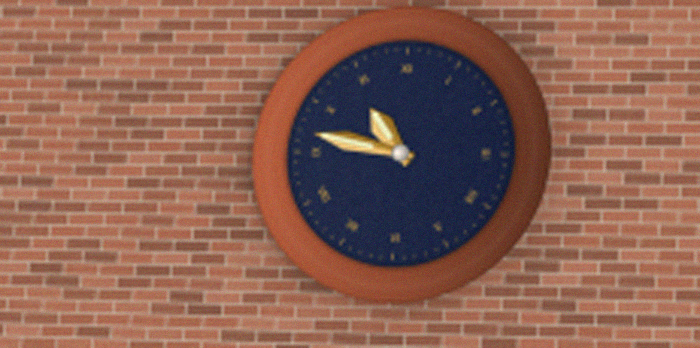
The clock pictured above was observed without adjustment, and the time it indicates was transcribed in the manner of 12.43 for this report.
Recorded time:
10.47
